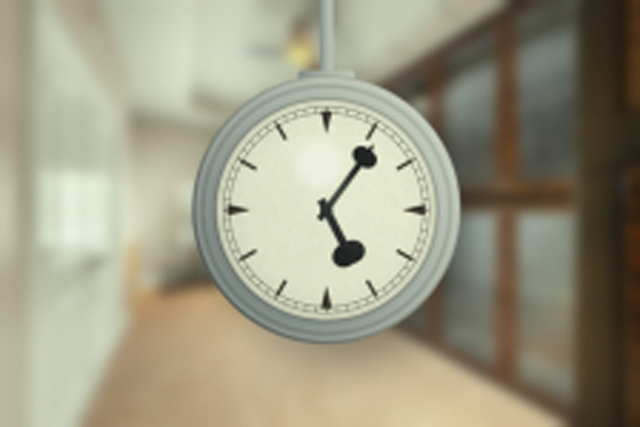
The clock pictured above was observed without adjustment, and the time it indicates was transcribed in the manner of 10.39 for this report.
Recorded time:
5.06
